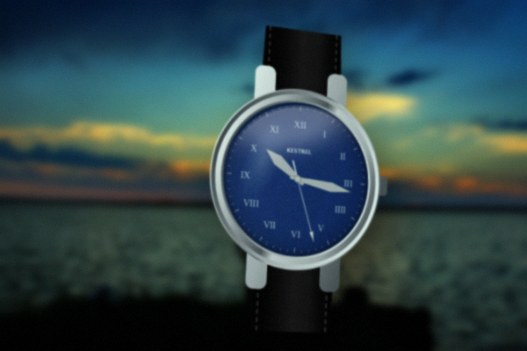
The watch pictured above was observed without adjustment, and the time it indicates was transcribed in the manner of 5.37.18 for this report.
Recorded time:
10.16.27
